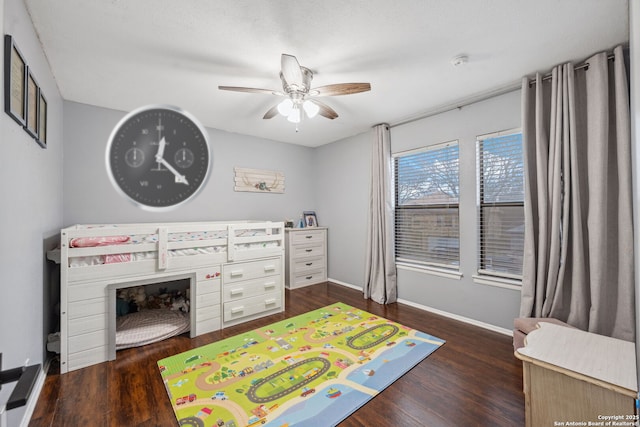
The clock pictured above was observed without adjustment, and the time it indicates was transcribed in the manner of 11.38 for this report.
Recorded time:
12.22
